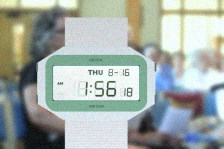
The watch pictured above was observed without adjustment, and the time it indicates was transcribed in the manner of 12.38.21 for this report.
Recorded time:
1.56.18
